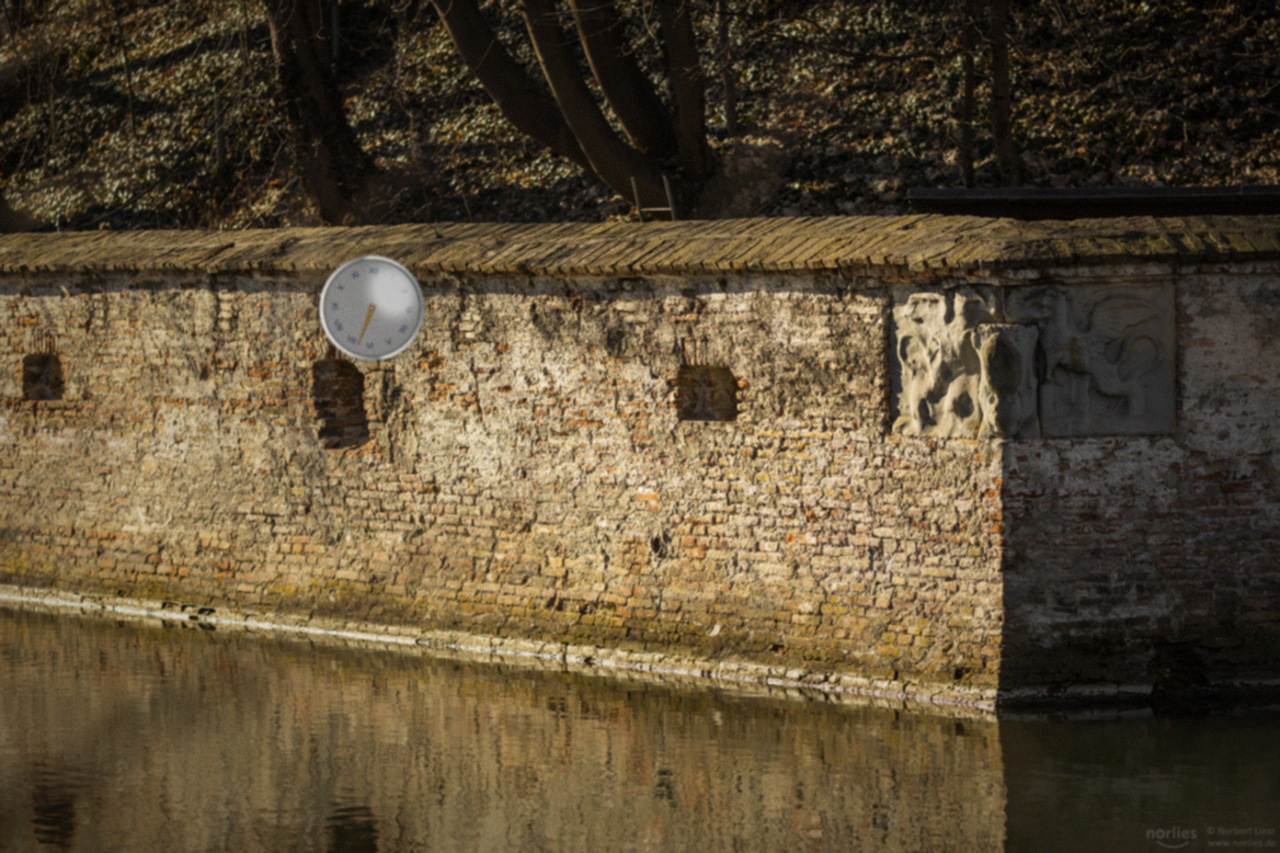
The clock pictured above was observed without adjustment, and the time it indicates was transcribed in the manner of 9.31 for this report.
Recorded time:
6.33
